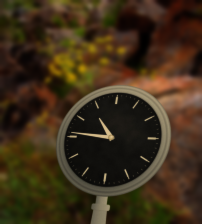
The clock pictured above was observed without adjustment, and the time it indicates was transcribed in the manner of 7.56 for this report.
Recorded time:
10.46
